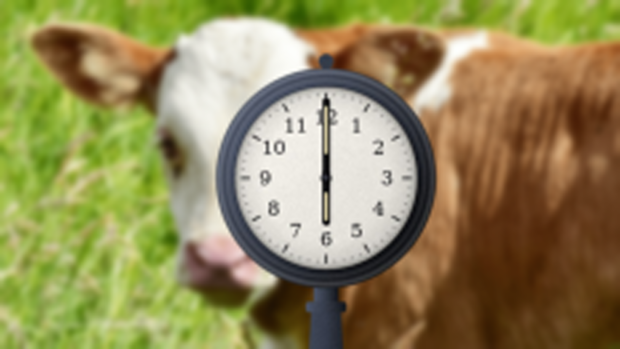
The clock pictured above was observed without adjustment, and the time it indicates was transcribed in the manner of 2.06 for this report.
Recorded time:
6.00
